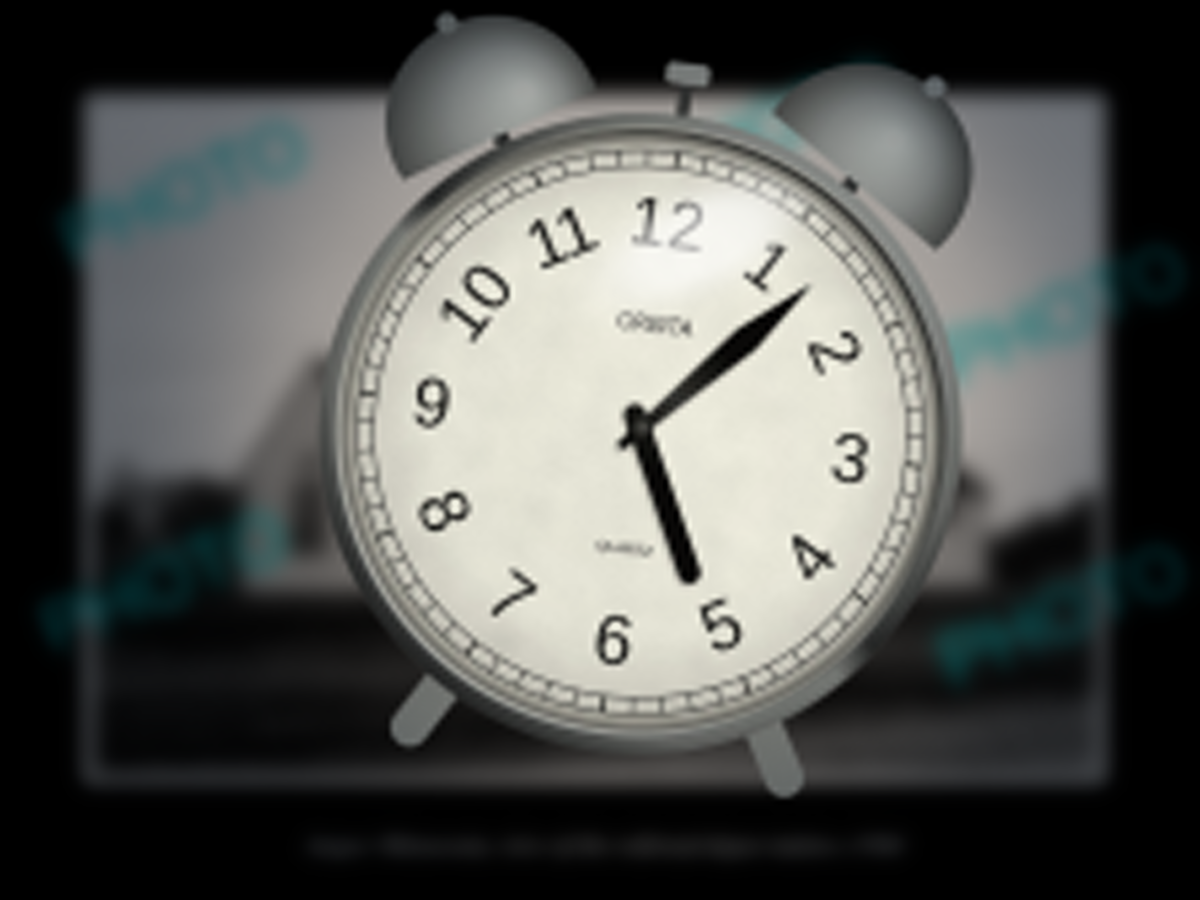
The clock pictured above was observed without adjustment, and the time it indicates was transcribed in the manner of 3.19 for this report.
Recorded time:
5.07
